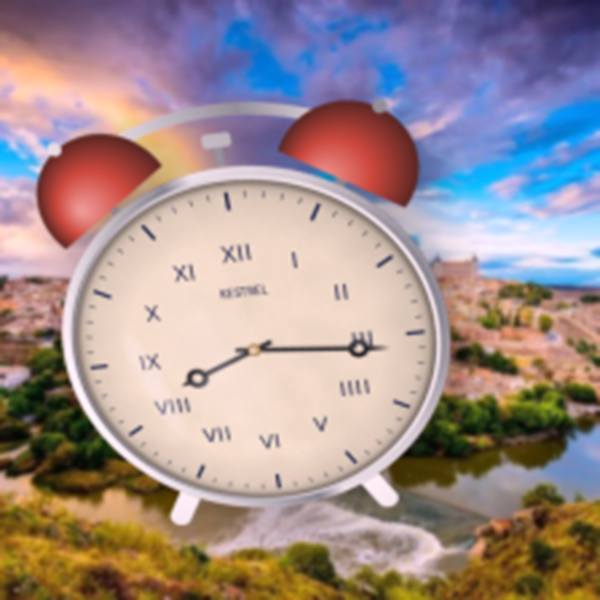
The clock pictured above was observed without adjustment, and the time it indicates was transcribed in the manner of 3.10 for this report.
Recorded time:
8.16
